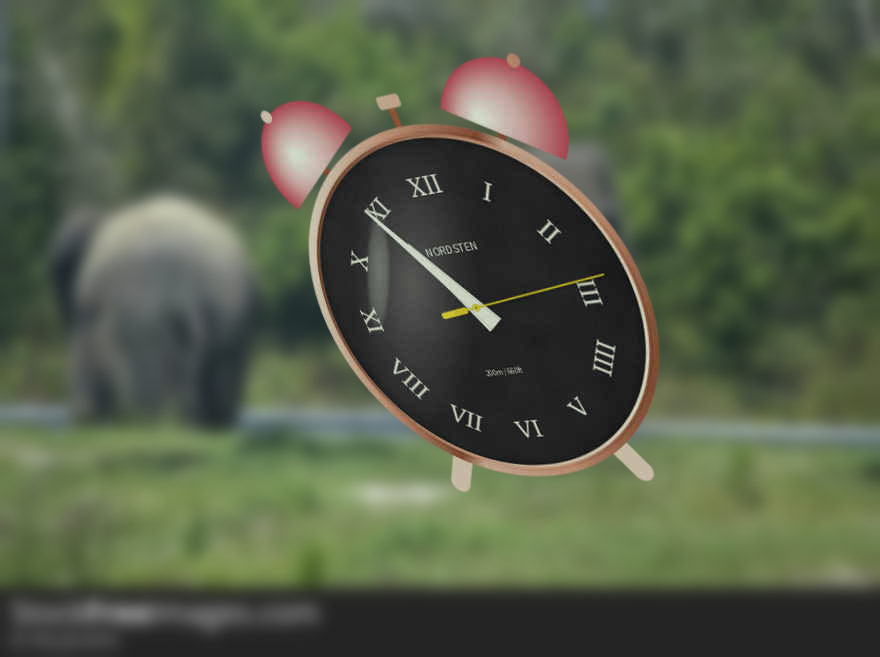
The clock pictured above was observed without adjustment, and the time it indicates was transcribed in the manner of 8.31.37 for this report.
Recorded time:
10.54.14
